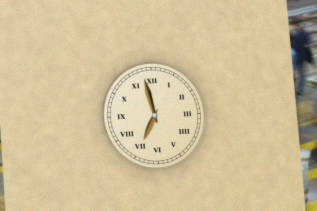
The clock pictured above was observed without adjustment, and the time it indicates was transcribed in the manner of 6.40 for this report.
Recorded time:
6.58
